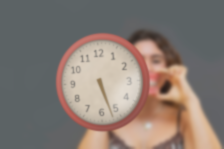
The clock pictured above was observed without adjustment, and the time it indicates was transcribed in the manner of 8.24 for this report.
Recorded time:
5.27
